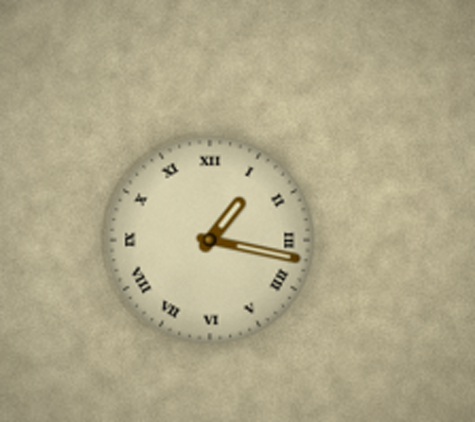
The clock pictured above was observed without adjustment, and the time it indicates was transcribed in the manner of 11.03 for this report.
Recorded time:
1.17
